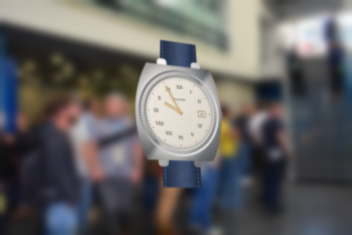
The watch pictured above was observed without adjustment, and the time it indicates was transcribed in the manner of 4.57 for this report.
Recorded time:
9.55
